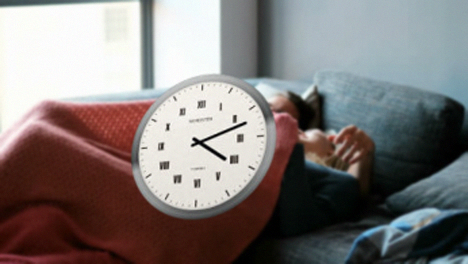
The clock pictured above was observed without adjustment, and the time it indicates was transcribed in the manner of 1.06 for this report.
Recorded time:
4.12
